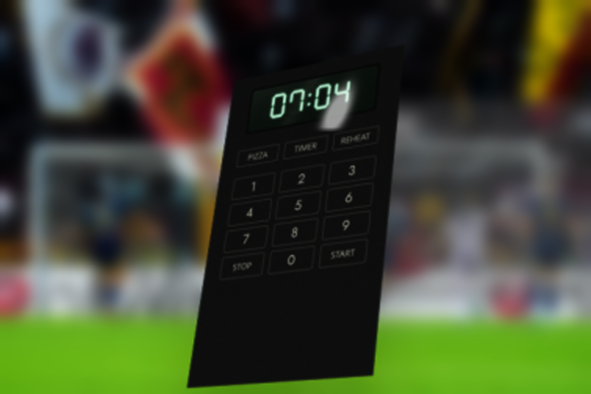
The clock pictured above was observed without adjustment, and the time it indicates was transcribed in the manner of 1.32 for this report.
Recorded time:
7.04
